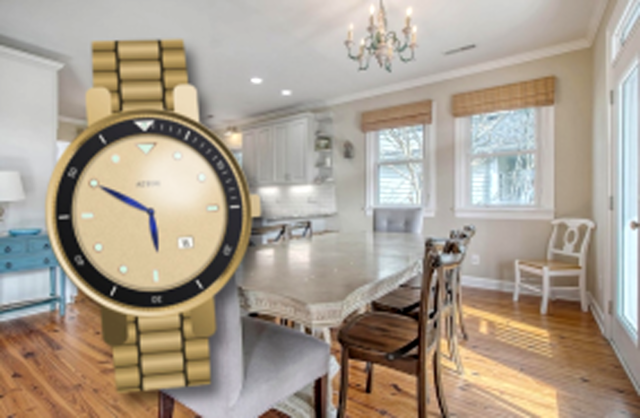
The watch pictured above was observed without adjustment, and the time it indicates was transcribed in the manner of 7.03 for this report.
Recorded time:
5.50
